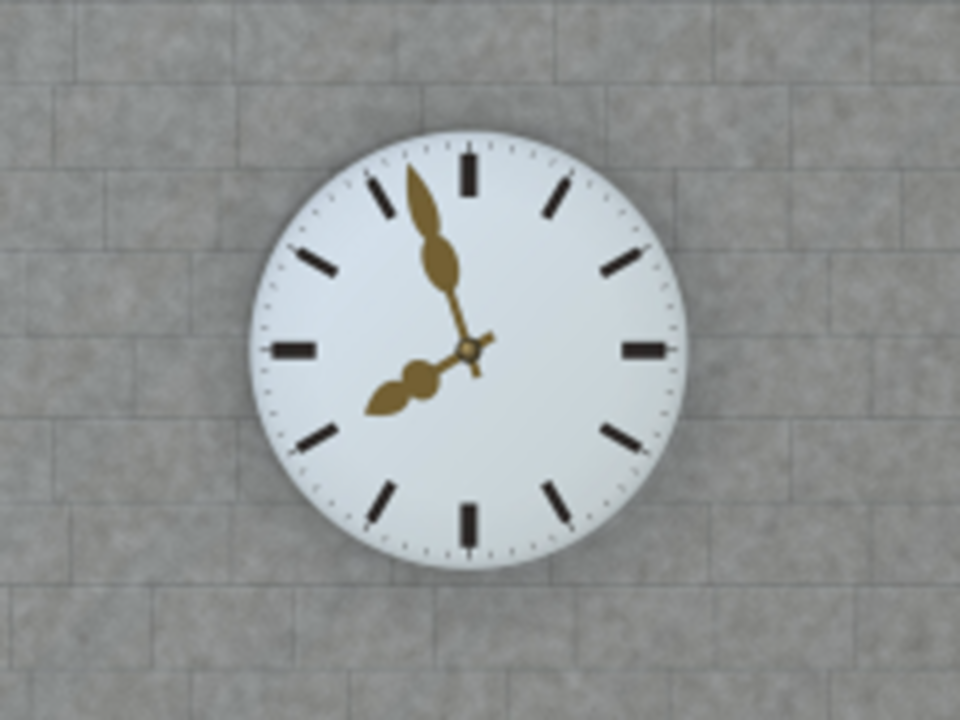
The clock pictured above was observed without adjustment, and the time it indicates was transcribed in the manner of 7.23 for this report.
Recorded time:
7.57
